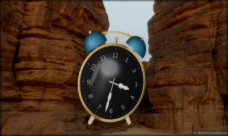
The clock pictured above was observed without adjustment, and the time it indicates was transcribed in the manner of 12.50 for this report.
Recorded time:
3.32
